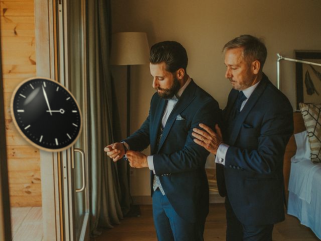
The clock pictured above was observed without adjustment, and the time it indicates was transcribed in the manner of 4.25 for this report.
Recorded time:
2.59
